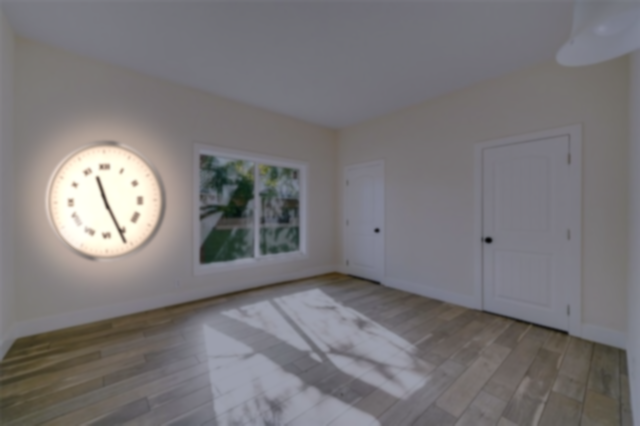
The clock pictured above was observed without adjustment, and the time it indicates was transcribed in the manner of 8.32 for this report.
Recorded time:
11.26
